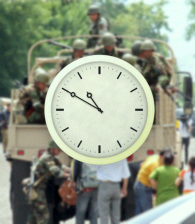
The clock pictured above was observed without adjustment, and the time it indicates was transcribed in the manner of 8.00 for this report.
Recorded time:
10.50
